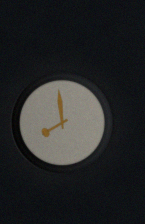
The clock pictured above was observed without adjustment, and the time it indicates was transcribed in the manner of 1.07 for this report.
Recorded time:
7.59
